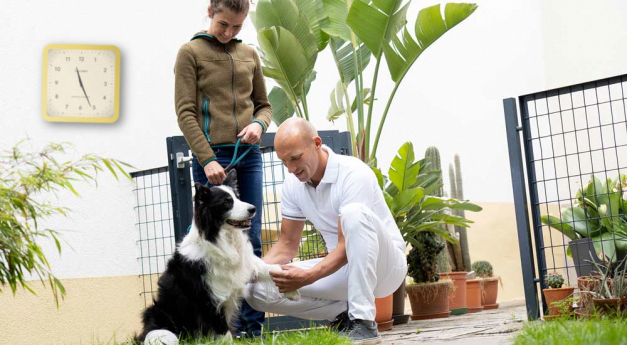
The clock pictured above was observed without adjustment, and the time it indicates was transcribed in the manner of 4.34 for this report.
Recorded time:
11.26
